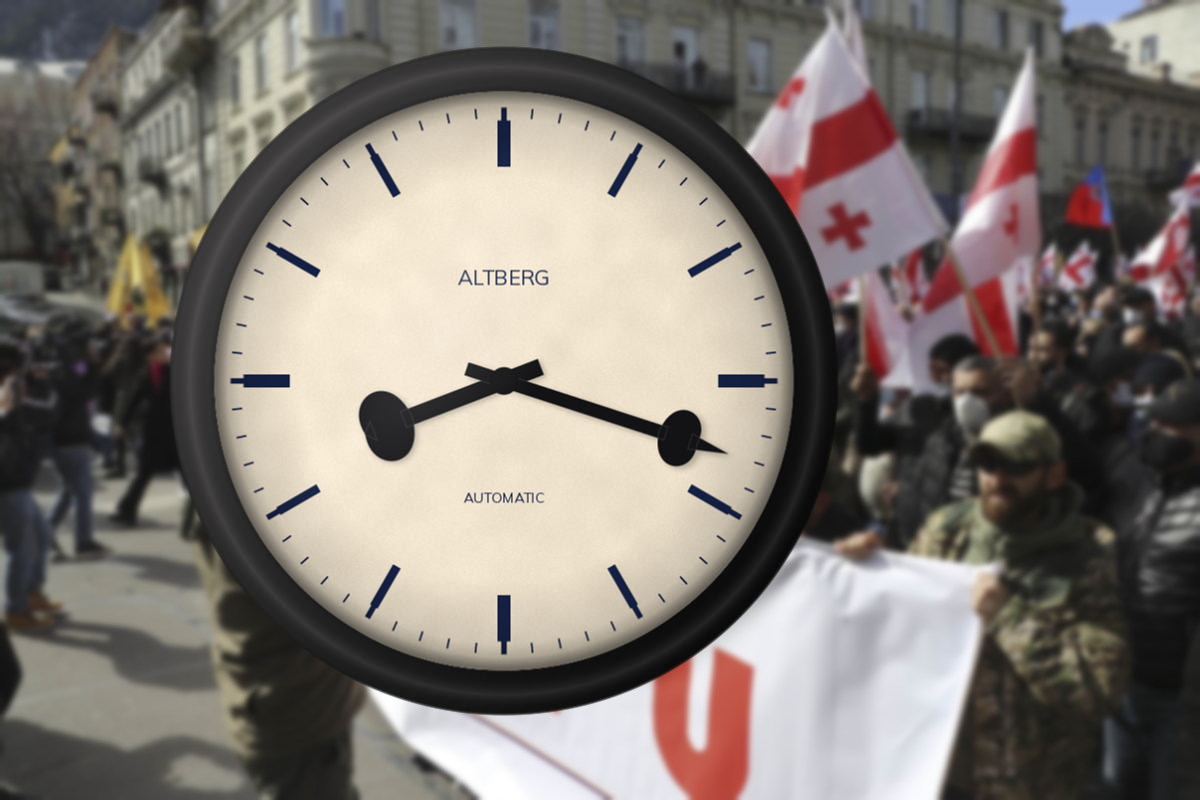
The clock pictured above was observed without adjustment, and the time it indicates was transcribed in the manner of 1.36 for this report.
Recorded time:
8.18
